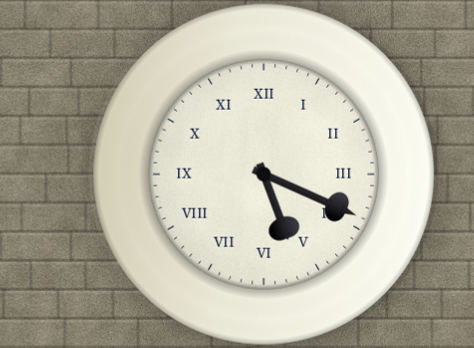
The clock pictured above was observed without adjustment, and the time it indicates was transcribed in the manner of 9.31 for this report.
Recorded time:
5.19
